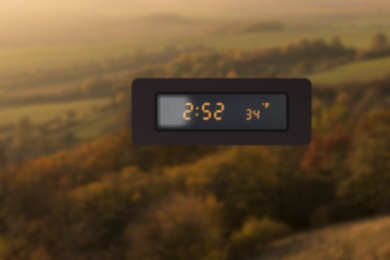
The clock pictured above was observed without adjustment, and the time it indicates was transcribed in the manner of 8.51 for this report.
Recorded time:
2.52
